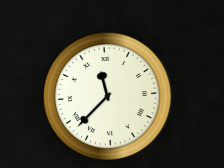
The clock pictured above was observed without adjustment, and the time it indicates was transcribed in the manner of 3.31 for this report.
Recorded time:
11.38
